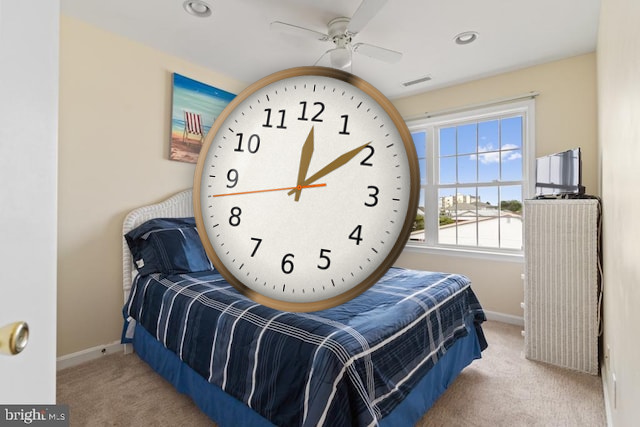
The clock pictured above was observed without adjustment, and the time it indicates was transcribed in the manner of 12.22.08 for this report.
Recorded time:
12.08.43
